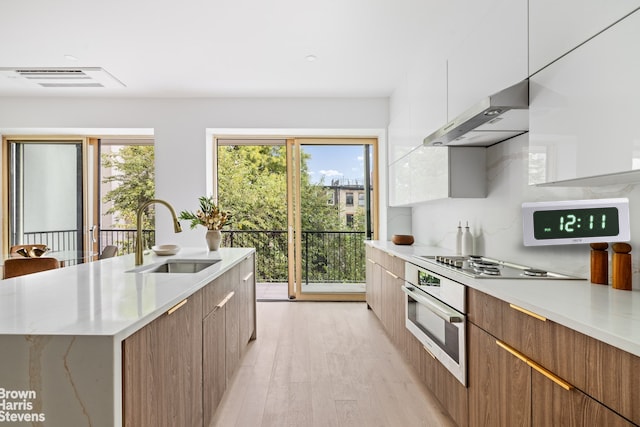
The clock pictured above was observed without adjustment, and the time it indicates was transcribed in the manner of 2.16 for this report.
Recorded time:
12.11
